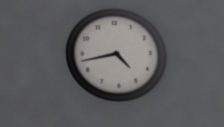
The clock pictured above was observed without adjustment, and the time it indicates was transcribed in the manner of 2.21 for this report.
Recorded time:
4.43
